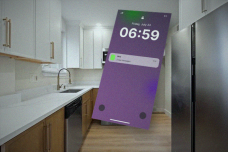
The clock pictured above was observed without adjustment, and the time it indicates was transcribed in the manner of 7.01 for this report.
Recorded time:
6.59
